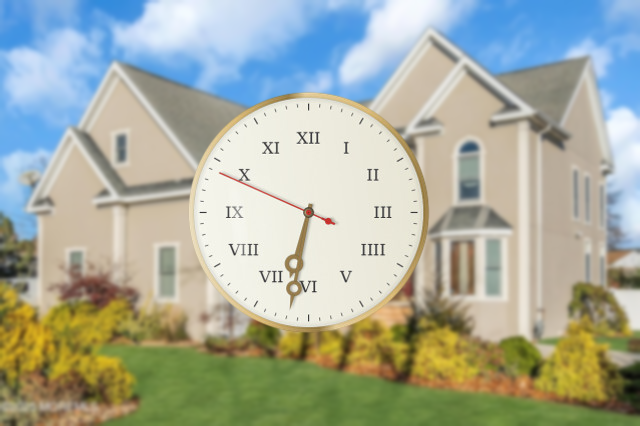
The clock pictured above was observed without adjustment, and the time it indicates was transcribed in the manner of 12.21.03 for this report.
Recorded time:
6.31.49
